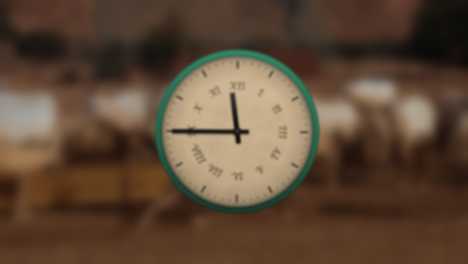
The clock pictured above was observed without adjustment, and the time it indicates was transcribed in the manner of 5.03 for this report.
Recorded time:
11.45
